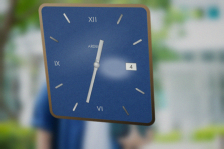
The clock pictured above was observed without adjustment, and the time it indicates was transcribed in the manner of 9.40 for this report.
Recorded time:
12.33
